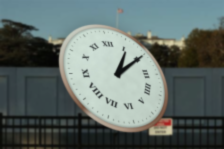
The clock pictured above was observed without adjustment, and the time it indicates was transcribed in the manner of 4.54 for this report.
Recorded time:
1.10
